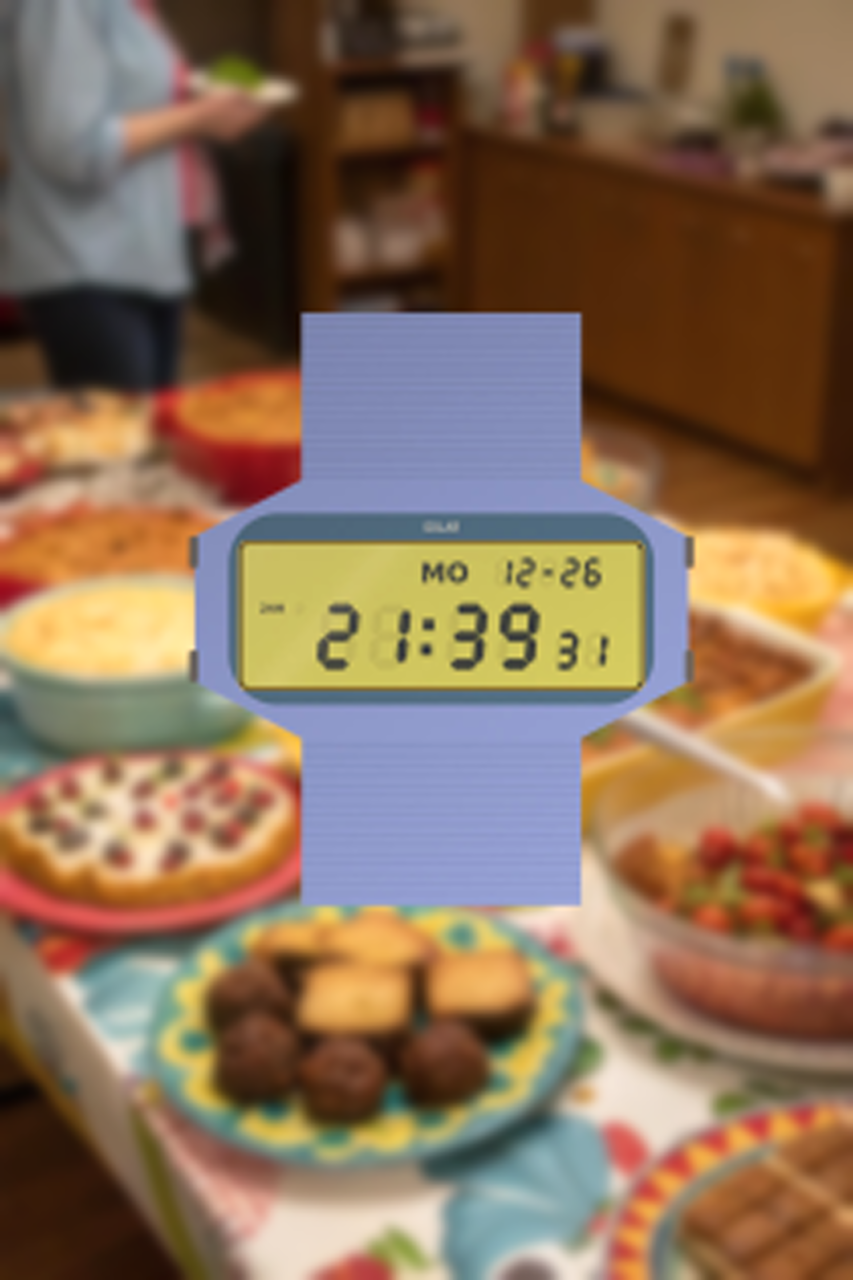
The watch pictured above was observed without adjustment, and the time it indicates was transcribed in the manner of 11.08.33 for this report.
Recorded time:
21.39.31
